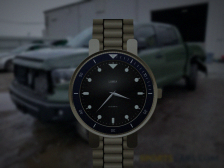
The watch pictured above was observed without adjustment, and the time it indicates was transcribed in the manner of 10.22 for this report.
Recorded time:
3.37
